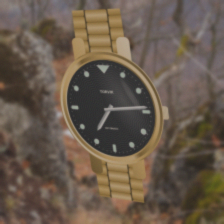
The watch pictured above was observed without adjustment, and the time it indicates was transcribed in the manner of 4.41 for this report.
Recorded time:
7.14
